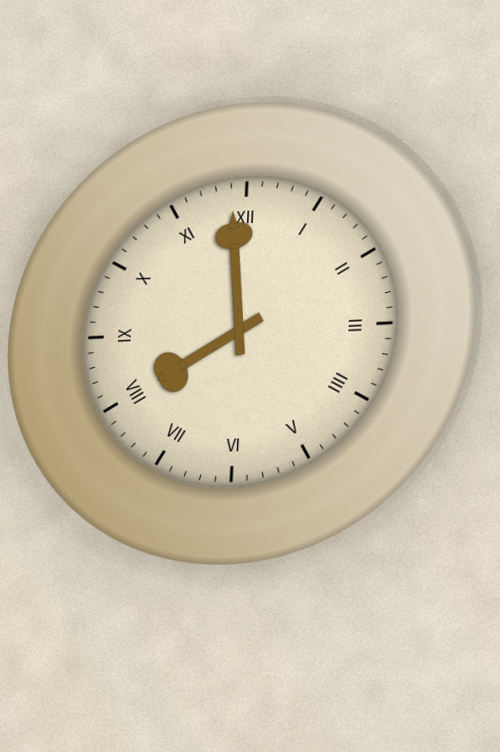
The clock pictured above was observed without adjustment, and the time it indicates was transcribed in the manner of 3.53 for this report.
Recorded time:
7.59
